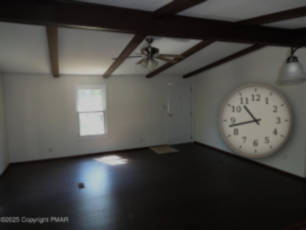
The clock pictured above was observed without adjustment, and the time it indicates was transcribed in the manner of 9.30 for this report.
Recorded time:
10.43
